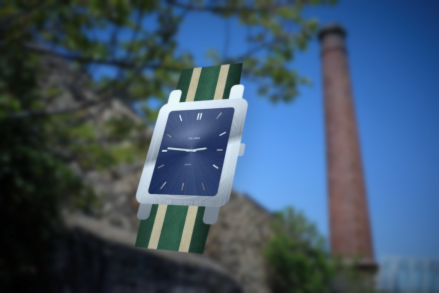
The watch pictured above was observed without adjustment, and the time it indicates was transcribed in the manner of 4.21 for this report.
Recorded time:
2.46
